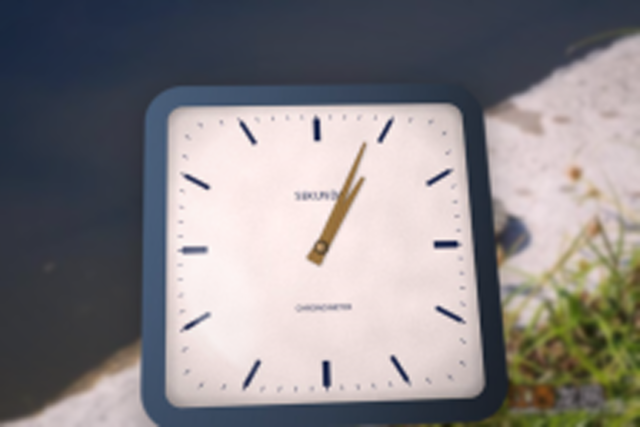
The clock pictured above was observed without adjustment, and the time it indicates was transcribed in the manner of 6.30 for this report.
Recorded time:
1.04
